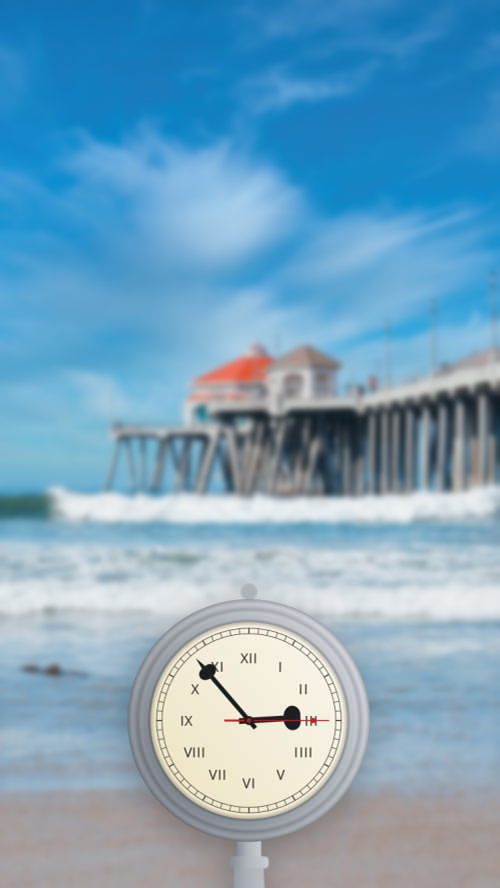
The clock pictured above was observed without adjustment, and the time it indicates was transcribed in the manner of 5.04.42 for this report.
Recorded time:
2.53.15
